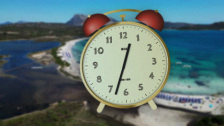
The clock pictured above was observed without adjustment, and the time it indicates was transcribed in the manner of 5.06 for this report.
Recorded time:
12.33
